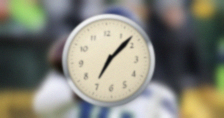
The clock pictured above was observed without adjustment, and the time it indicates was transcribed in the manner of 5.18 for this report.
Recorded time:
7.08
